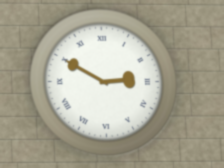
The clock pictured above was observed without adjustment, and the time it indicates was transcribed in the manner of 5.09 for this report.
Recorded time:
2.50
